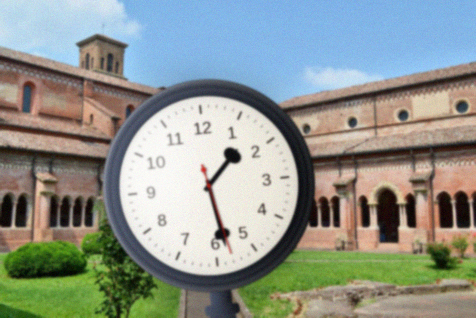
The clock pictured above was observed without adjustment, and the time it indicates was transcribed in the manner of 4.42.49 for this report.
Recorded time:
1.28.28
